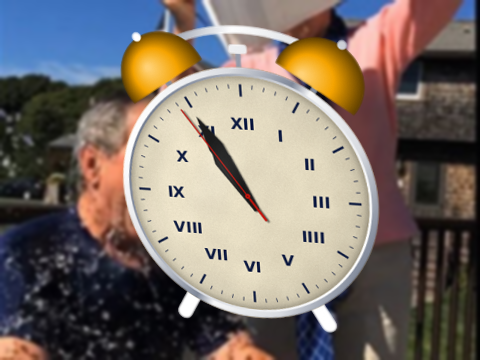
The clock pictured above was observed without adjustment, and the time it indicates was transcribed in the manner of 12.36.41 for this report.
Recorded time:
10.54.54
